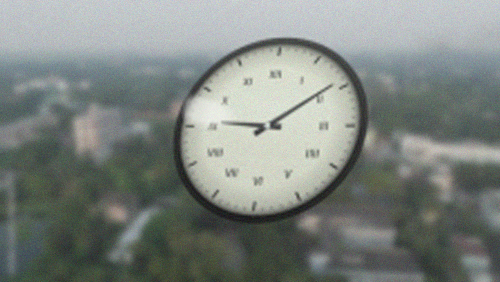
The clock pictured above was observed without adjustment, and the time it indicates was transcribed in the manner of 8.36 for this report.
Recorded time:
9.09
